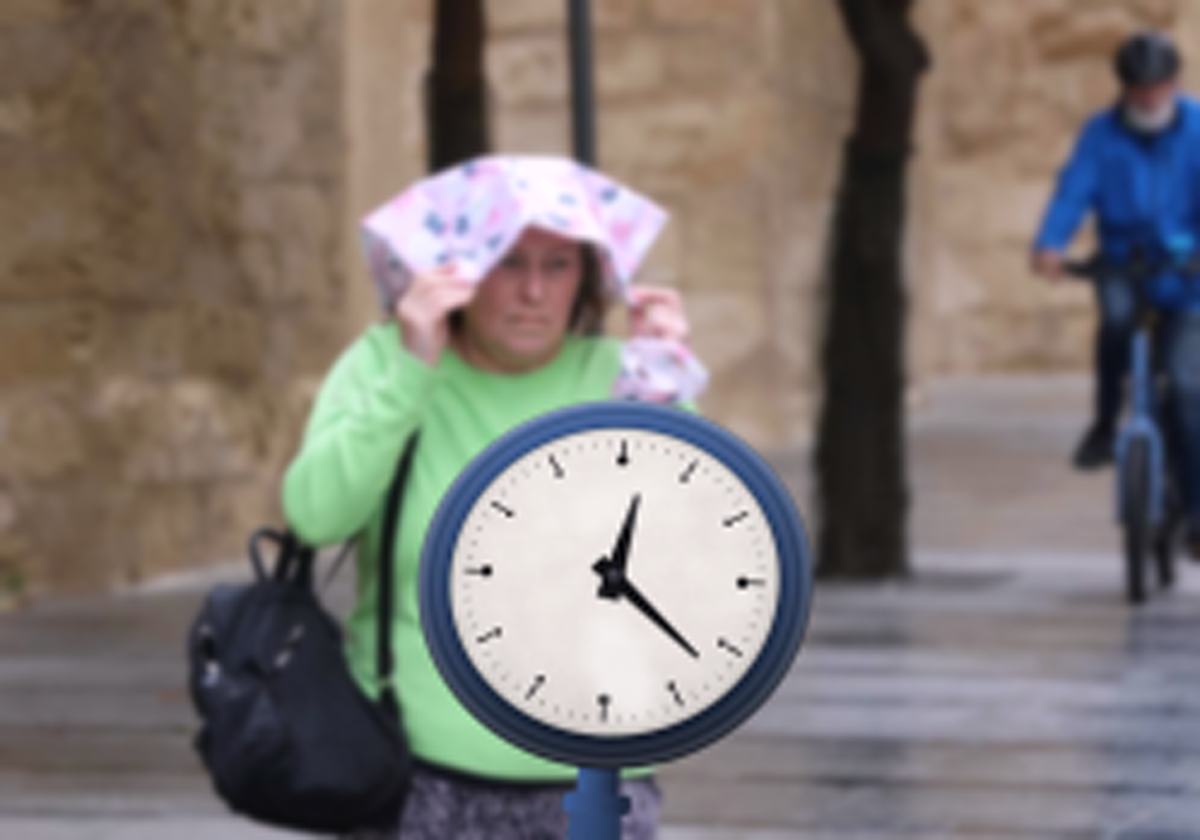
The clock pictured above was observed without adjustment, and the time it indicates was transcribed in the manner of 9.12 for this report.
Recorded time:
12.22
